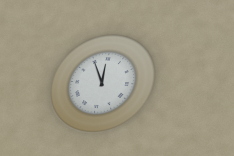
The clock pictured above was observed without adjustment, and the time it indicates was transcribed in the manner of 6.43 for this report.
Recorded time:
11.55
